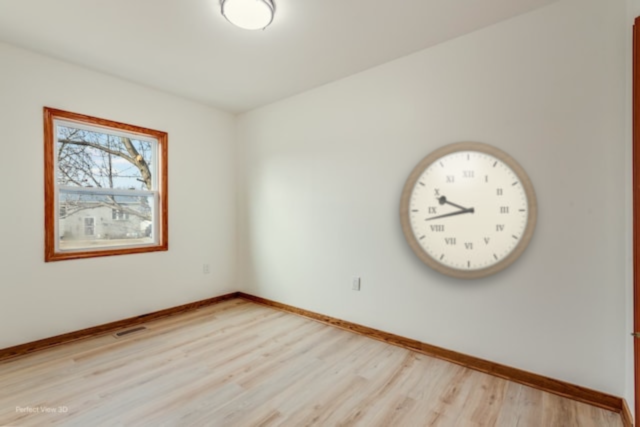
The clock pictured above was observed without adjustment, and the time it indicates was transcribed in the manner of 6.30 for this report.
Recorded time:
9.43
